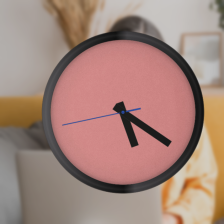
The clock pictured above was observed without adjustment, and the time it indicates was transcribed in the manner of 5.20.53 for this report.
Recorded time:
5.20.43
